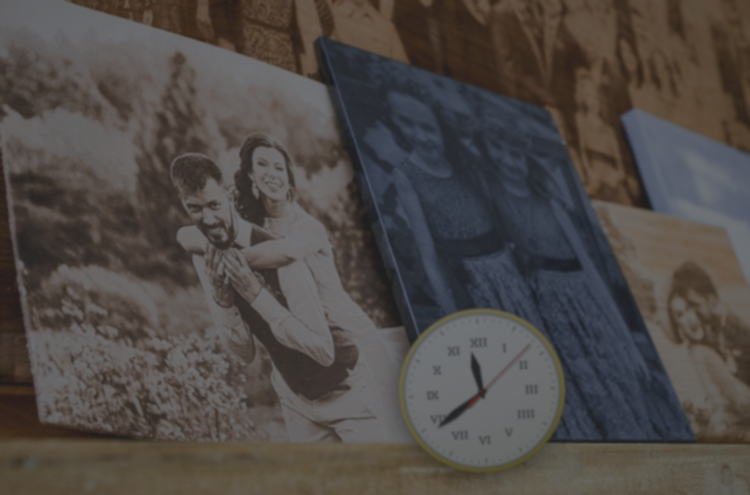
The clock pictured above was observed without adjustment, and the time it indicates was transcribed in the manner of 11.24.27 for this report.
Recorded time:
11.39.08
